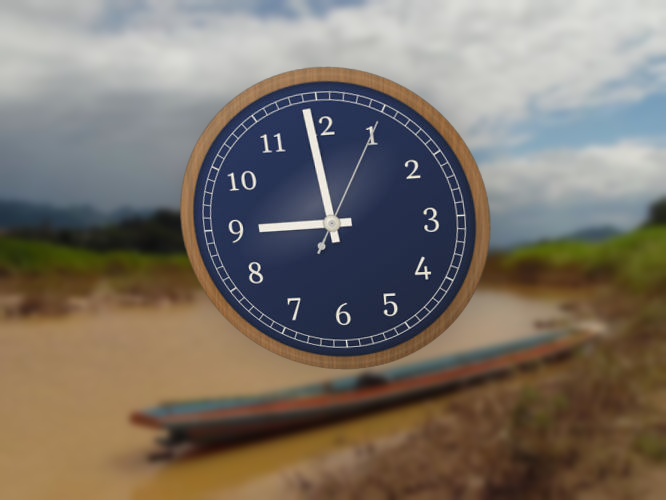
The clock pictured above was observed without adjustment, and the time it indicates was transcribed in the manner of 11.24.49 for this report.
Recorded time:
8.59.05
